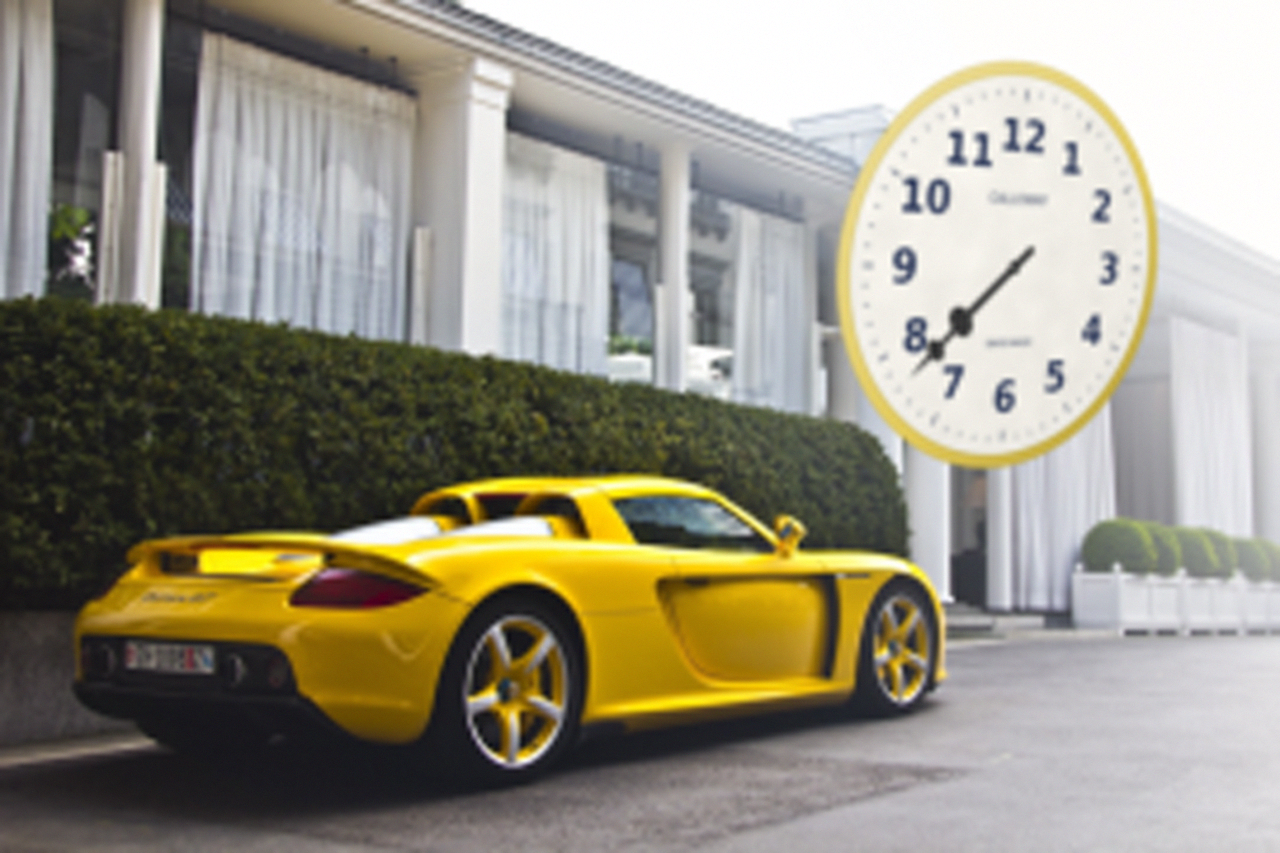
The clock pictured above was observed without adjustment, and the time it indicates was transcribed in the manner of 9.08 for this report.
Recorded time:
7.38
